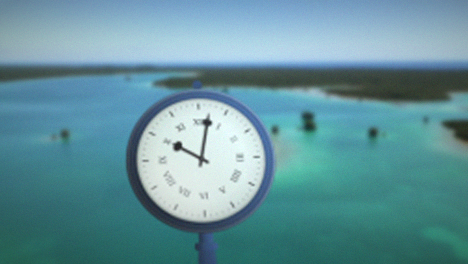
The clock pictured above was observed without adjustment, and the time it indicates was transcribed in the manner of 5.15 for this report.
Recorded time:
10.02
